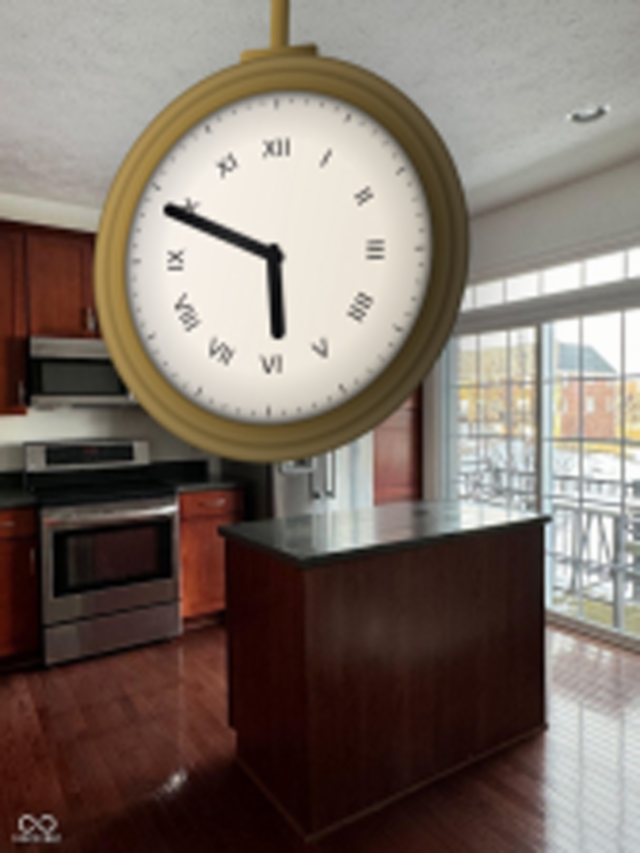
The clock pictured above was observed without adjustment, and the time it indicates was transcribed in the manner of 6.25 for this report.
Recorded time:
5.49
